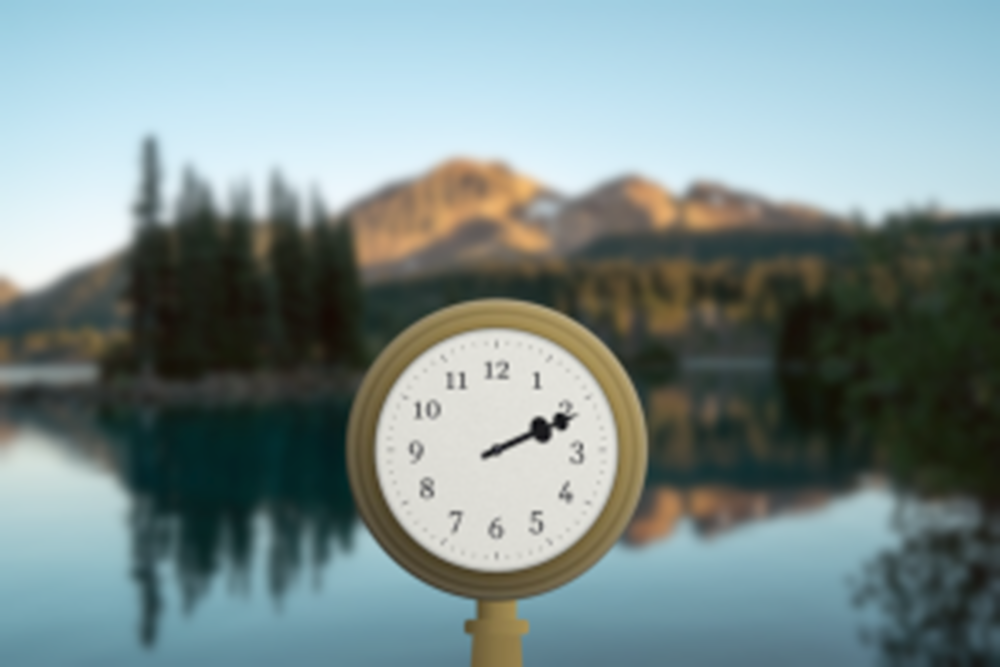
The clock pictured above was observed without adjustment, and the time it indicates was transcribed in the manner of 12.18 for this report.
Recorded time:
2.11
